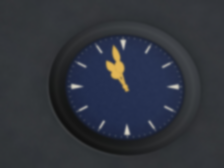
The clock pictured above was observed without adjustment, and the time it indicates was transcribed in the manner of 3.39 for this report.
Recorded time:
10.58
